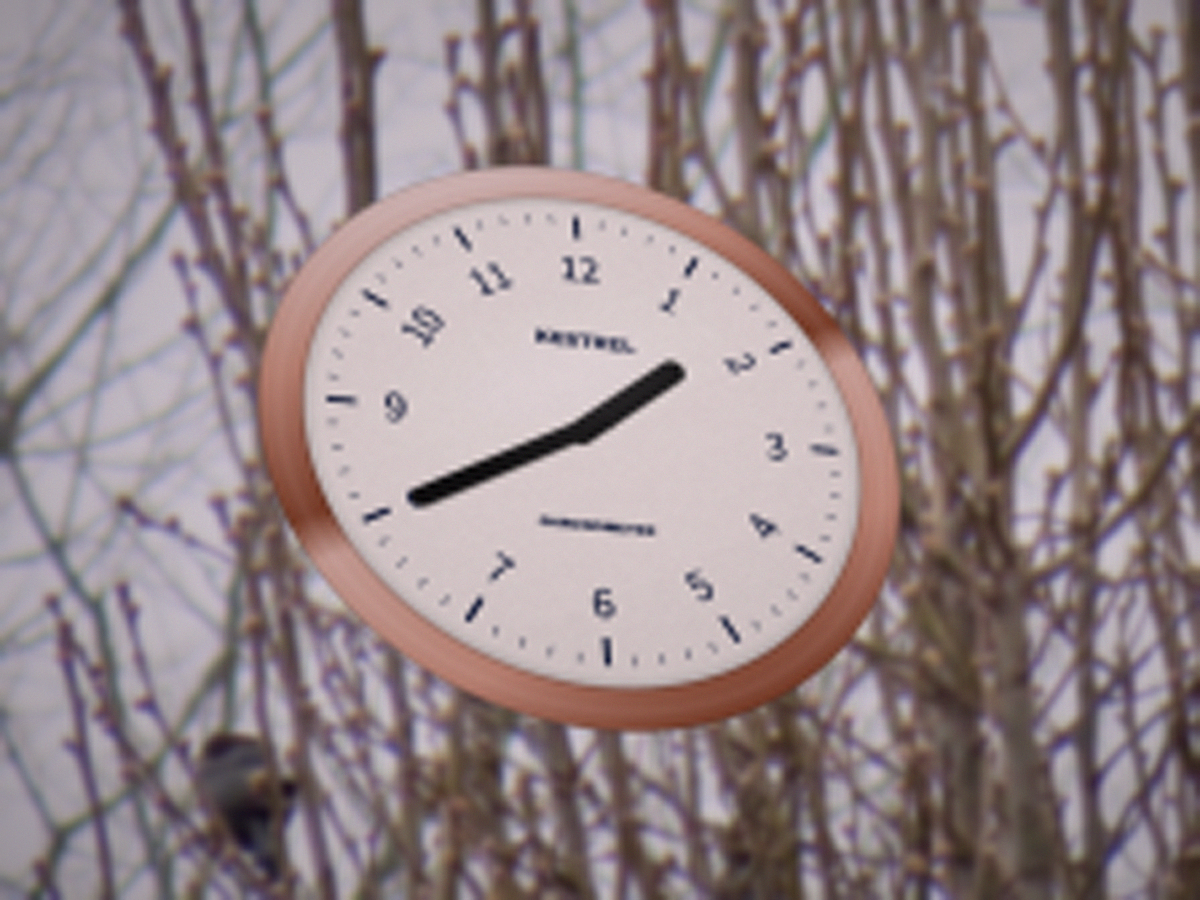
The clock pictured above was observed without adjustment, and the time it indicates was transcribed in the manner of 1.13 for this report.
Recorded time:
1.40
